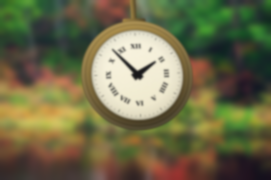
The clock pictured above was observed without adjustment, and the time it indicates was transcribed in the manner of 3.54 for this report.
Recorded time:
1.53
